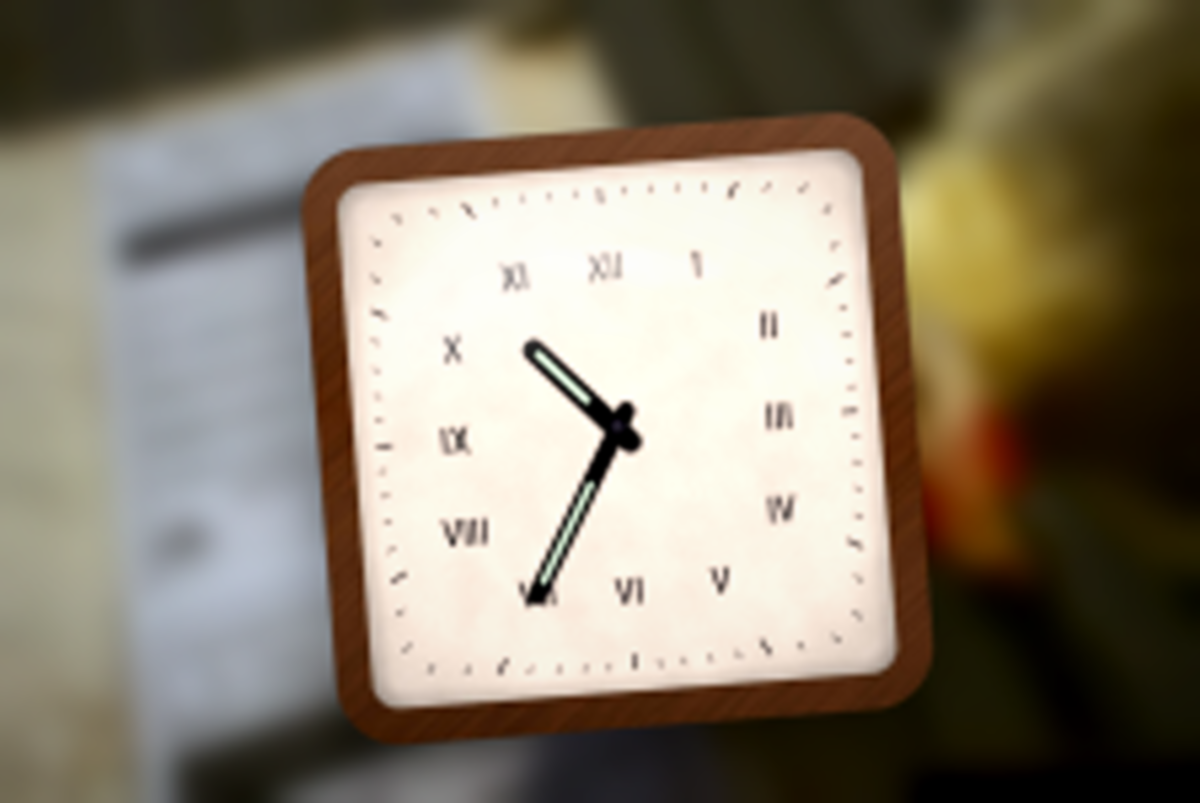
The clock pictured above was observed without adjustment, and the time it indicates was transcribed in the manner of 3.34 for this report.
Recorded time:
10.35
